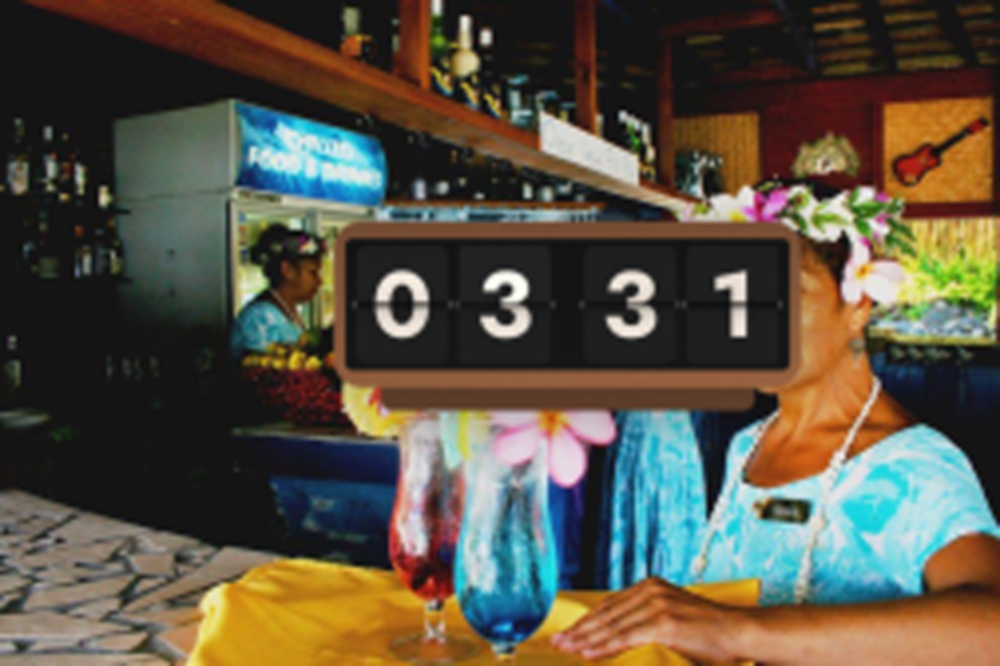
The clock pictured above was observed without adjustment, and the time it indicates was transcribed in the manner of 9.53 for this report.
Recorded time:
3.31
